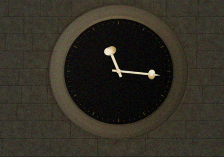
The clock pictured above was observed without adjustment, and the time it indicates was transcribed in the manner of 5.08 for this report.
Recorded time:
11.16
